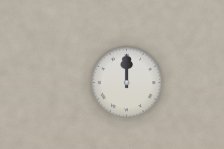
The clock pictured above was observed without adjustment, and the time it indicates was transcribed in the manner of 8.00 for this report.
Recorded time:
12.00
